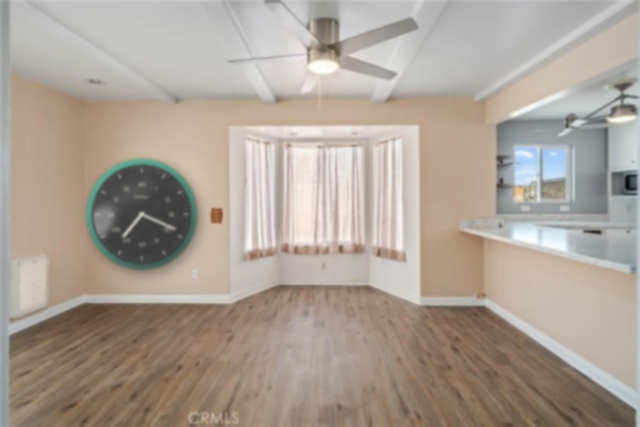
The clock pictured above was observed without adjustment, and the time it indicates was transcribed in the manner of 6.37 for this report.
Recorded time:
7.19
